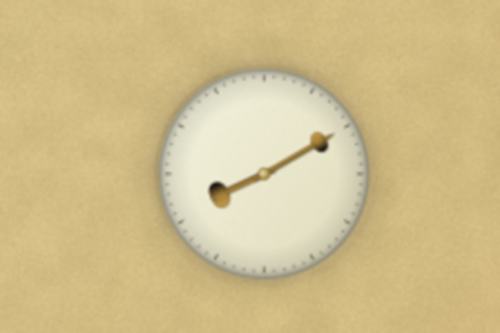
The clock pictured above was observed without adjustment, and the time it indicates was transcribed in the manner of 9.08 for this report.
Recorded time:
8.10
